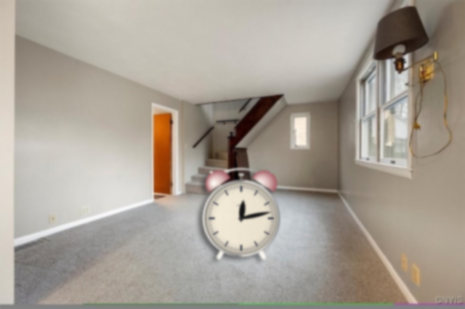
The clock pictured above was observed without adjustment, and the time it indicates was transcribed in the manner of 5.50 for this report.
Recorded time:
12.13
